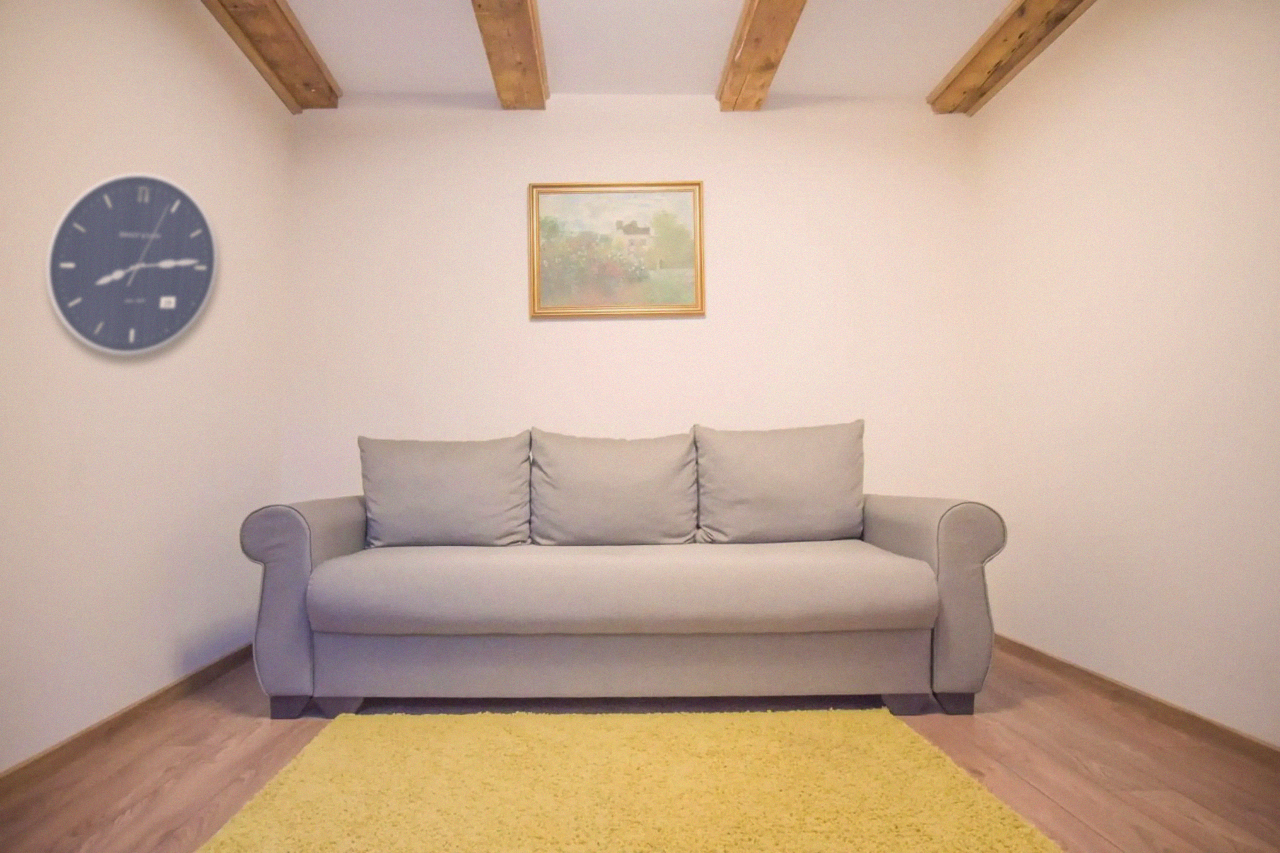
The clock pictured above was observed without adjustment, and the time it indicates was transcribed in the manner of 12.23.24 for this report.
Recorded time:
8.14.04
